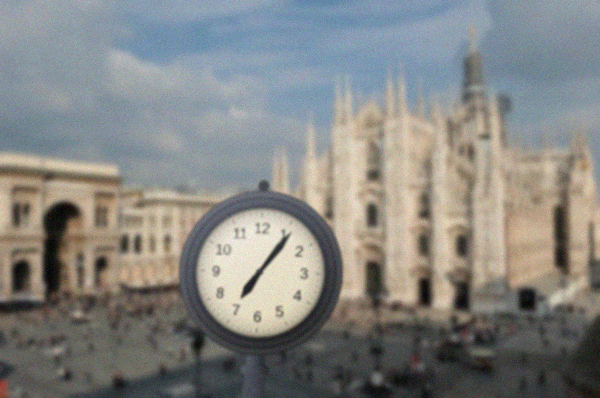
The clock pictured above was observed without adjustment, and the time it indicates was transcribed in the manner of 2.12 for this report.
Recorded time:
7.06
